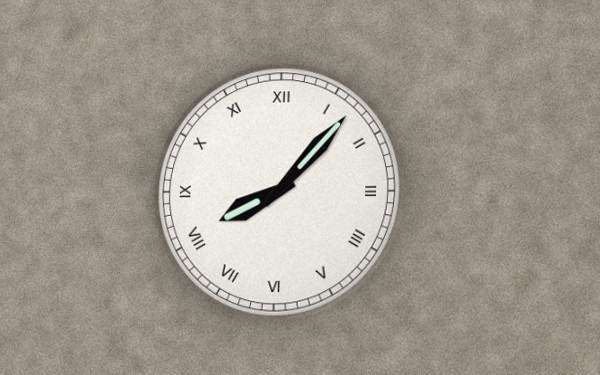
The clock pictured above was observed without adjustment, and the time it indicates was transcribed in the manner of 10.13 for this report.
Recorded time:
8.07
